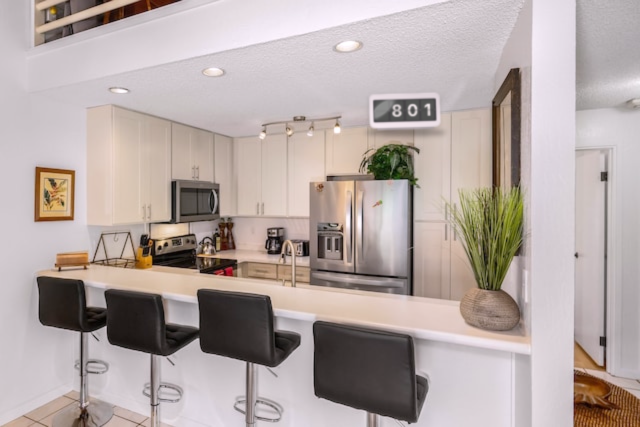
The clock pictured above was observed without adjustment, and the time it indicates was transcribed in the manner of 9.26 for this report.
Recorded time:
8.01
